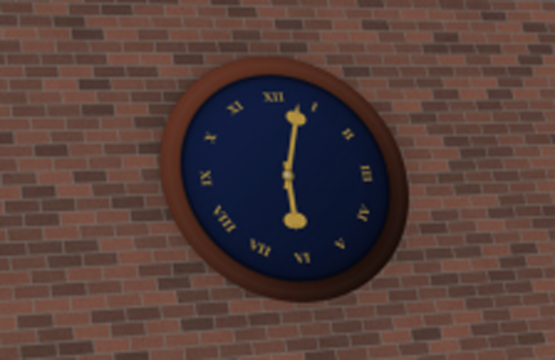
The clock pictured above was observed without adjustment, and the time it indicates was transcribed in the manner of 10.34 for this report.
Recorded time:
6.03
